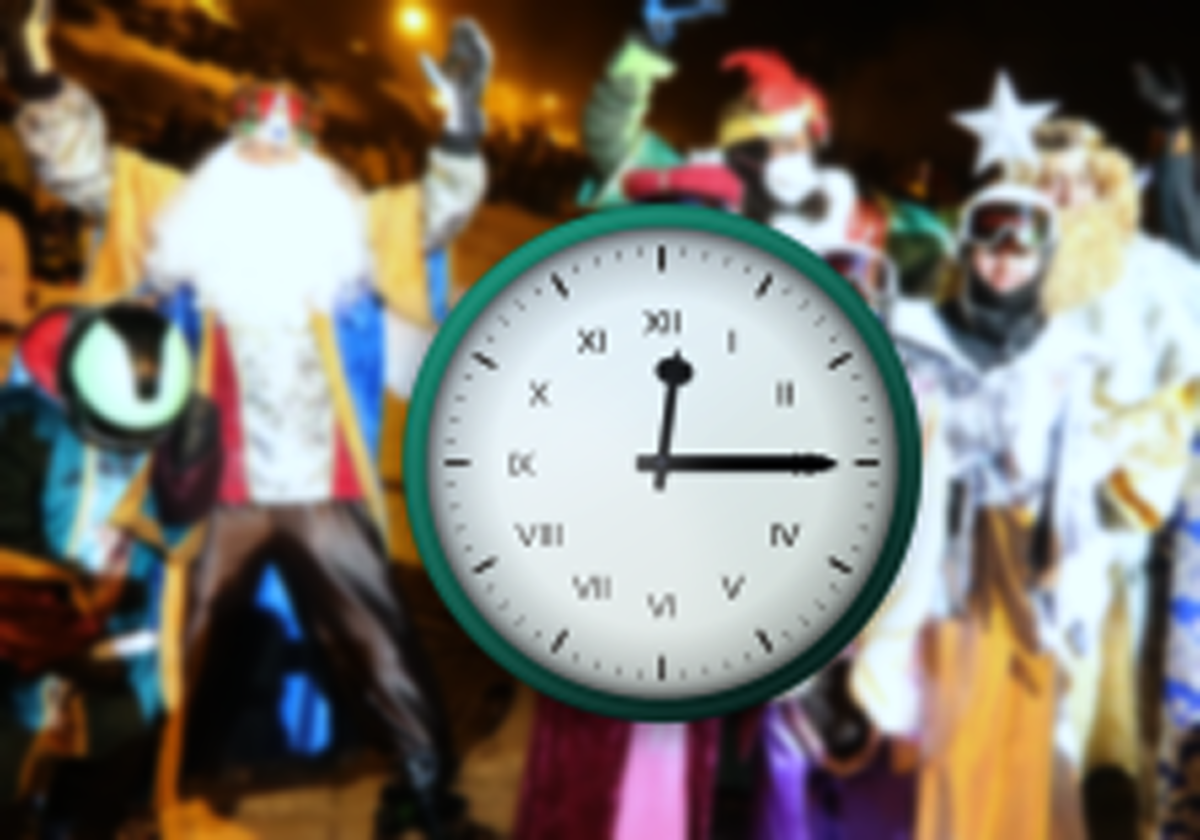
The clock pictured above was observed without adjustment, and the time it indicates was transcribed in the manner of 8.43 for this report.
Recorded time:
12.15
